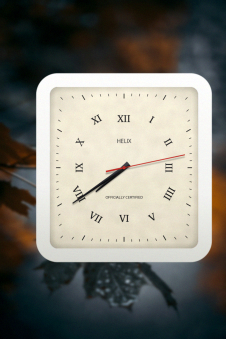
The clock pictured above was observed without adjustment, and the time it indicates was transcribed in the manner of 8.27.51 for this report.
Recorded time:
7.39.13
